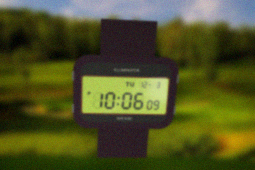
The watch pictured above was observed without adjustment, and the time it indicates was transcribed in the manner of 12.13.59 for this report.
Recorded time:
10.06.09
